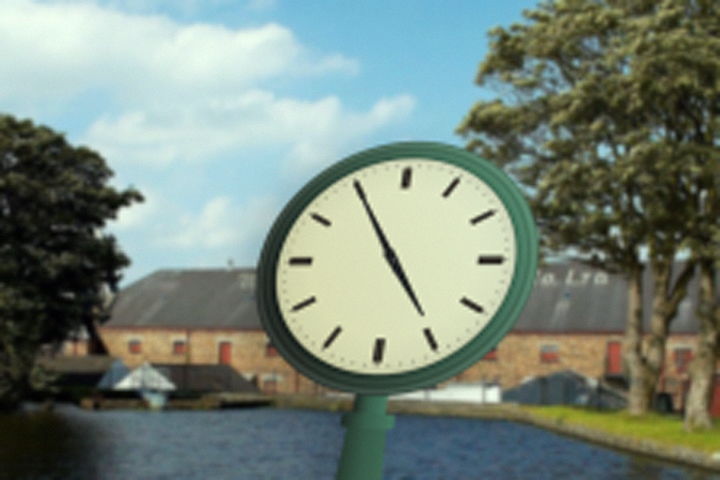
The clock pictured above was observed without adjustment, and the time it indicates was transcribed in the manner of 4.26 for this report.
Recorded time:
4.55
